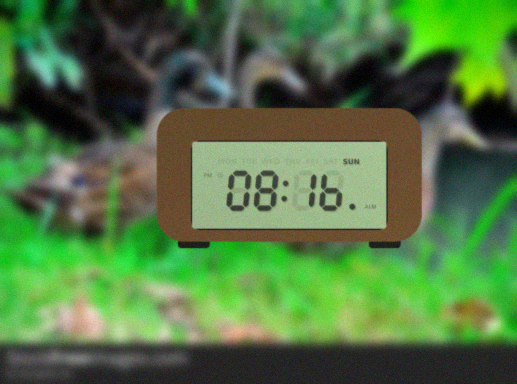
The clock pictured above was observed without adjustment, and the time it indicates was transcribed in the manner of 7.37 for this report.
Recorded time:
8.16
